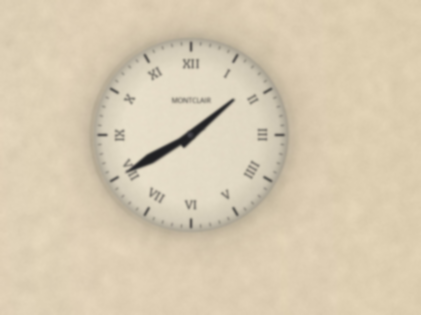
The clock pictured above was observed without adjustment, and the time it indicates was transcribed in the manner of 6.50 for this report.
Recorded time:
1.40
